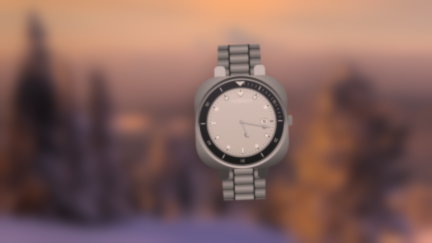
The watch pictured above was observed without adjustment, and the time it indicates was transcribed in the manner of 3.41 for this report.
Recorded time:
5.17
